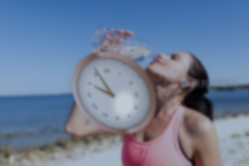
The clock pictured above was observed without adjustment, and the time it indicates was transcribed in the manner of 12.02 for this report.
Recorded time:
9.56
